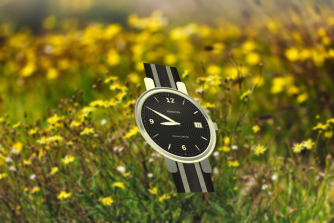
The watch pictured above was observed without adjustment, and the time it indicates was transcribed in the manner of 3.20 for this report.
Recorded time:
8.50
